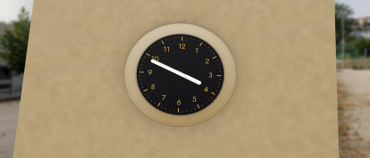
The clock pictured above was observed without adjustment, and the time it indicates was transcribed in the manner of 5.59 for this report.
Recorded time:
3.49
